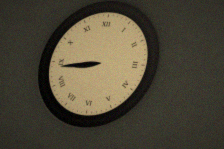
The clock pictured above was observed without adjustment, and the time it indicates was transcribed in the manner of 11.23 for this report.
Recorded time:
8.44
